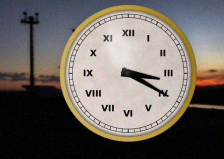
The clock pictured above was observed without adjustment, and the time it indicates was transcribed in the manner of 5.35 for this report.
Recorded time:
3.20
